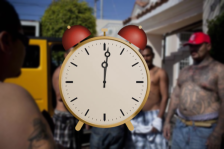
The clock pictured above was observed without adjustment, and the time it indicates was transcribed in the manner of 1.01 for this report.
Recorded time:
12.01
